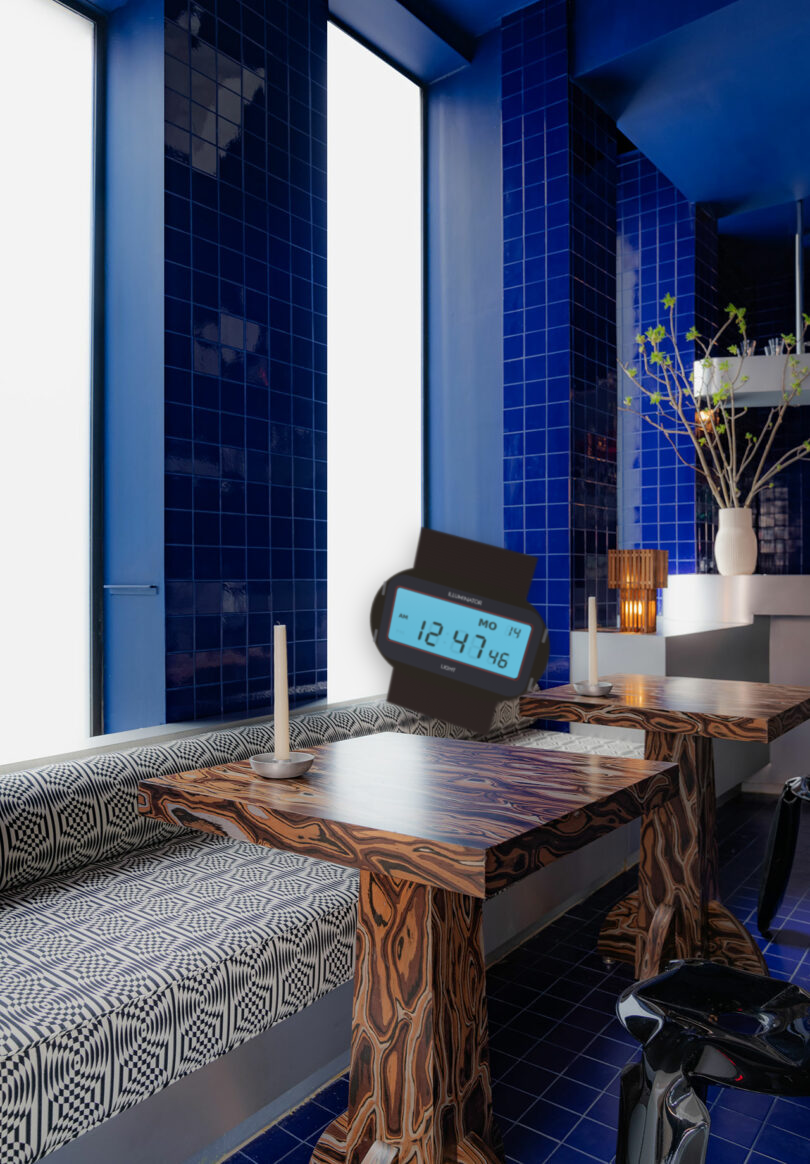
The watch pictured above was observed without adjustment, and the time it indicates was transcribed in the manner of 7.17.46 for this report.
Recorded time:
12.47.46
